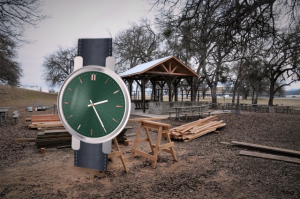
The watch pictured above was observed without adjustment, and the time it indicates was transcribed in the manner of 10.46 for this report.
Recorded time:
2.25
